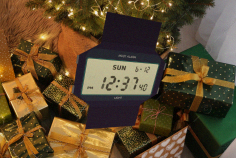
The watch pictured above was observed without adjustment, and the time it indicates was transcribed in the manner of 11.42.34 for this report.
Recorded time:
12.37.40
